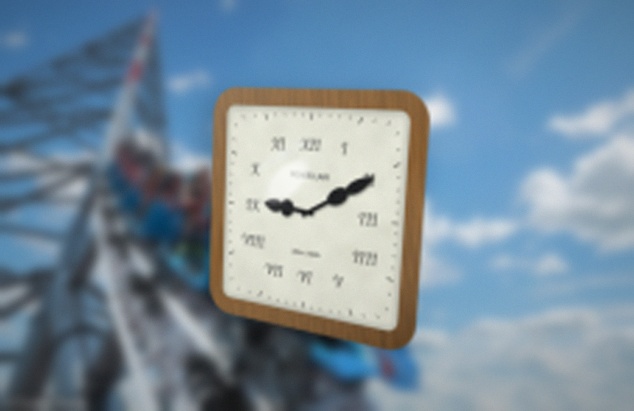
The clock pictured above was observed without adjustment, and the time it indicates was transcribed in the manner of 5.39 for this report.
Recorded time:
9.10
